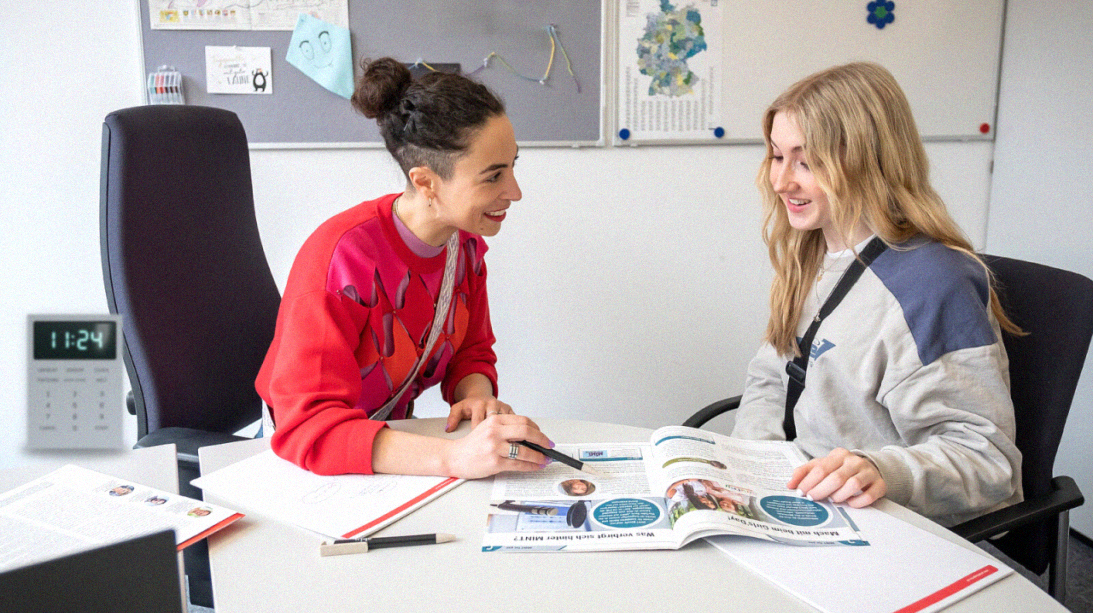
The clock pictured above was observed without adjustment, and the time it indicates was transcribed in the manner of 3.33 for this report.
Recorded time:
11.24
